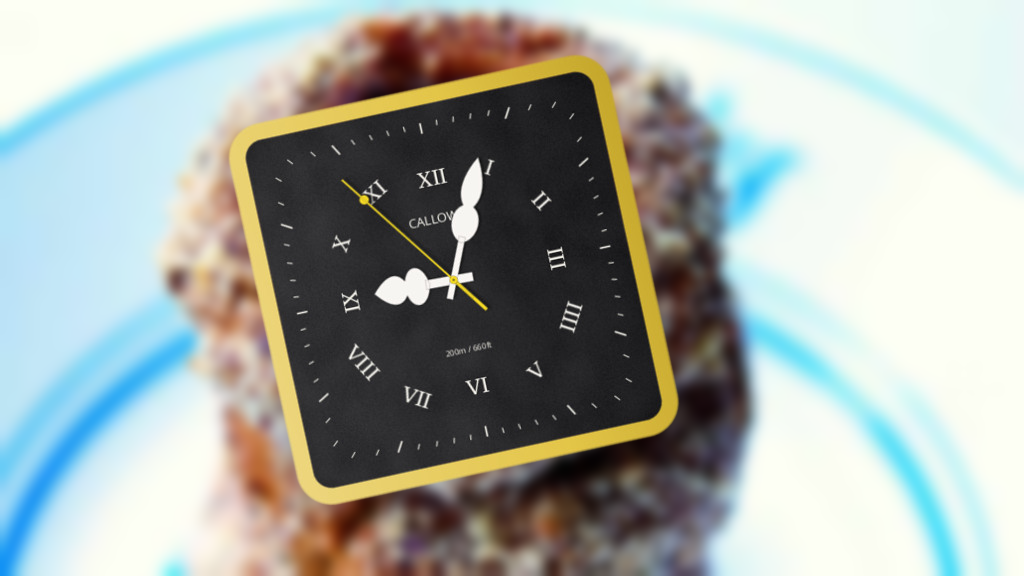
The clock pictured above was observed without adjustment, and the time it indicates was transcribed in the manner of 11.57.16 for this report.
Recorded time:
9.03.54
